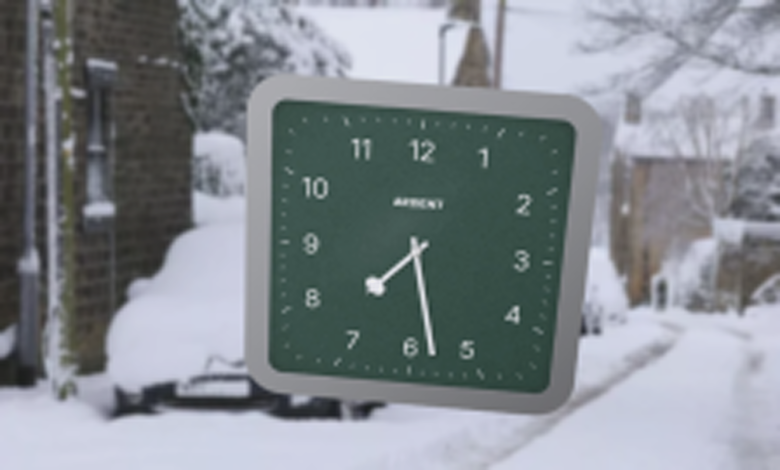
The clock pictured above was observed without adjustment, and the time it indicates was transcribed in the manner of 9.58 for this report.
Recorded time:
7.28
